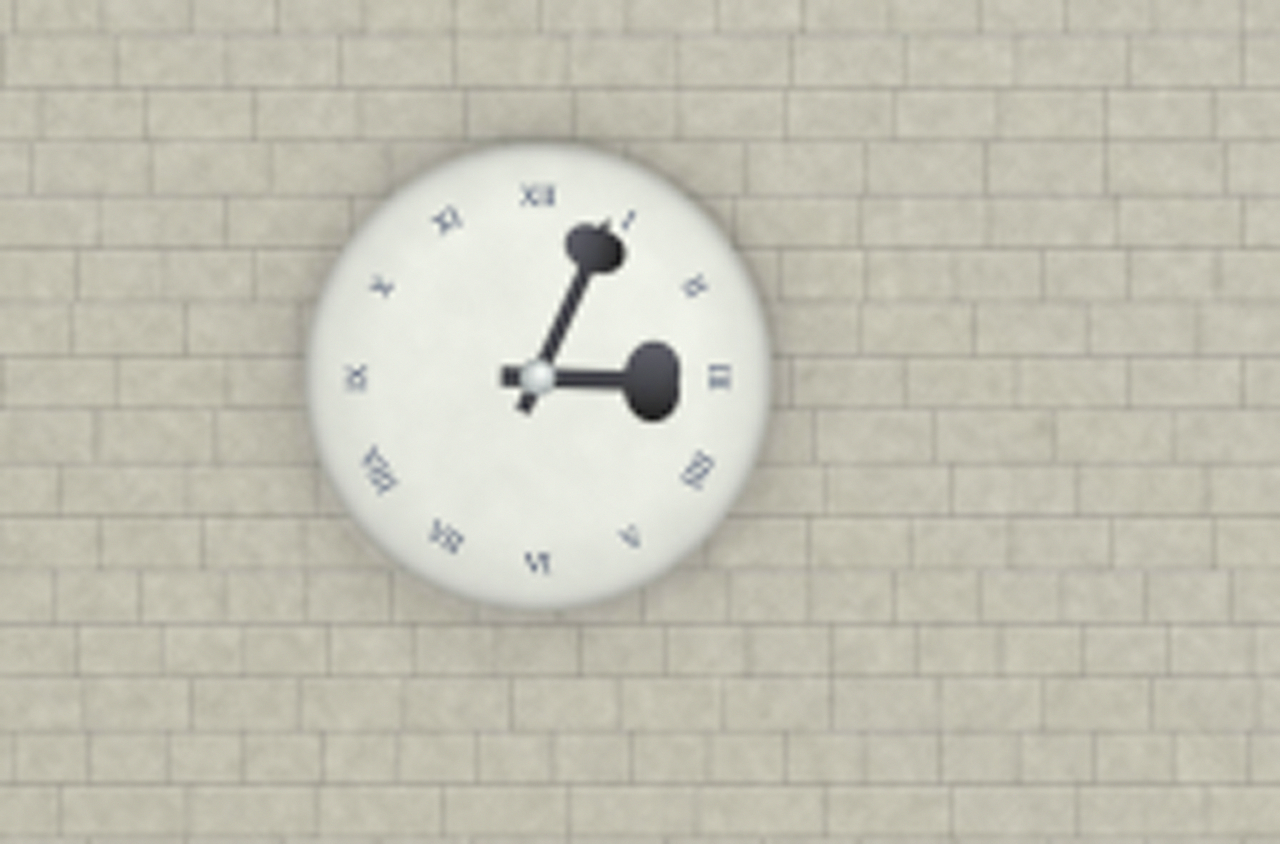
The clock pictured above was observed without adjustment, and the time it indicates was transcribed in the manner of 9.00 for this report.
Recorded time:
3.04
